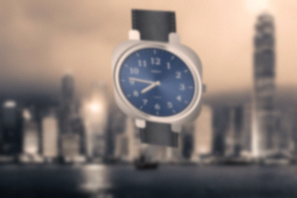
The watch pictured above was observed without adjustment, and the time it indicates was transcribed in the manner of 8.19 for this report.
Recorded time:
7.46
